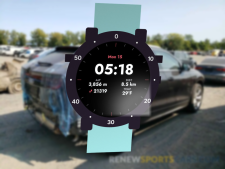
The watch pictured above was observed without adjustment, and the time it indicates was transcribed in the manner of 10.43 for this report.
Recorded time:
5.18
